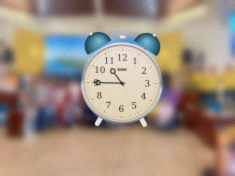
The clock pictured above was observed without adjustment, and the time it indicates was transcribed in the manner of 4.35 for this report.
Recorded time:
10.45
